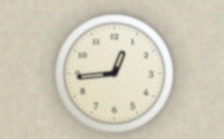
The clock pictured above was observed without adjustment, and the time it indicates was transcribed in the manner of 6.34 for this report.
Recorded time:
12.44
